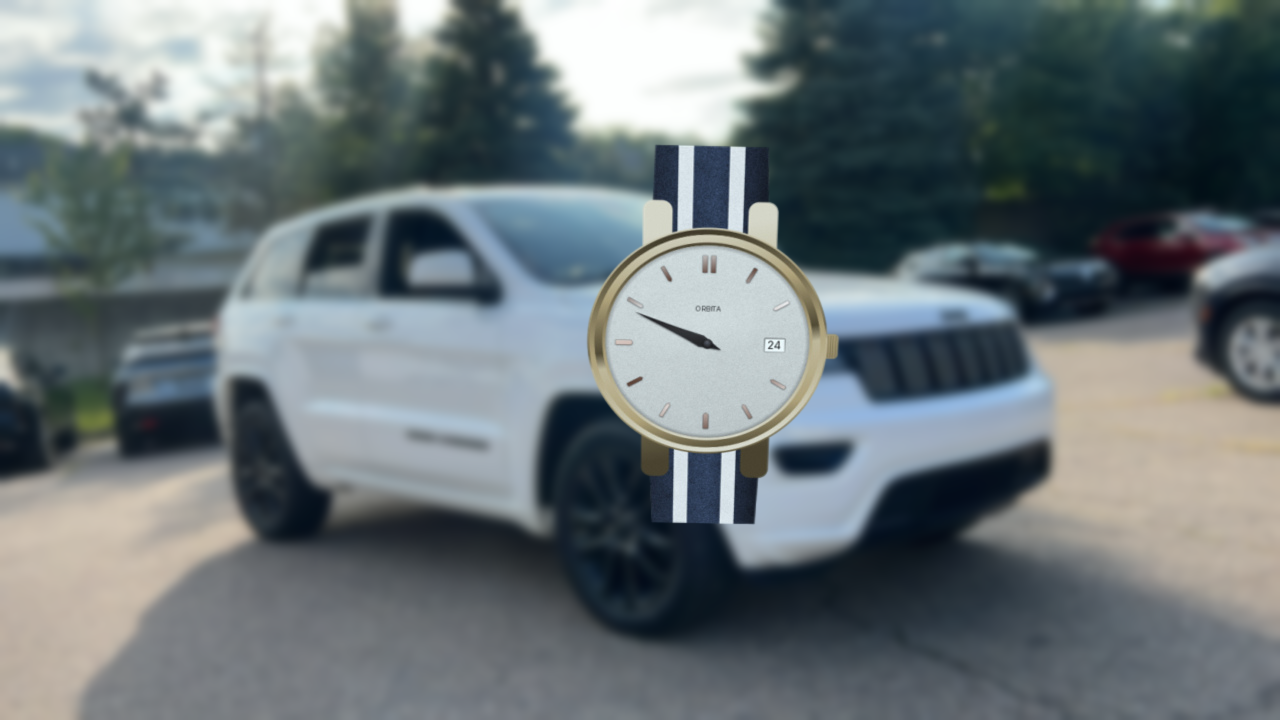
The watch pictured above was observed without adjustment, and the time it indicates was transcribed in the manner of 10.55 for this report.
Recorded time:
9.49
